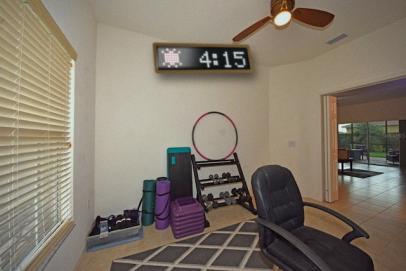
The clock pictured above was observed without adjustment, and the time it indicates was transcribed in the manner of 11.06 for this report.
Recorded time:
4.15
